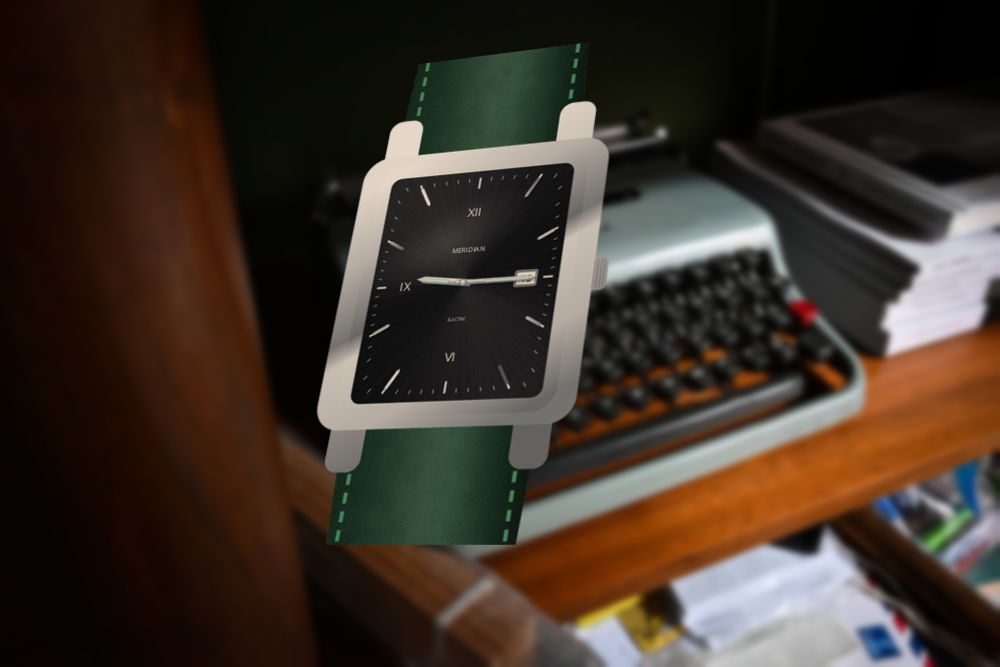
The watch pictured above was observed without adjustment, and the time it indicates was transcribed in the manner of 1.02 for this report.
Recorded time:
9.15
